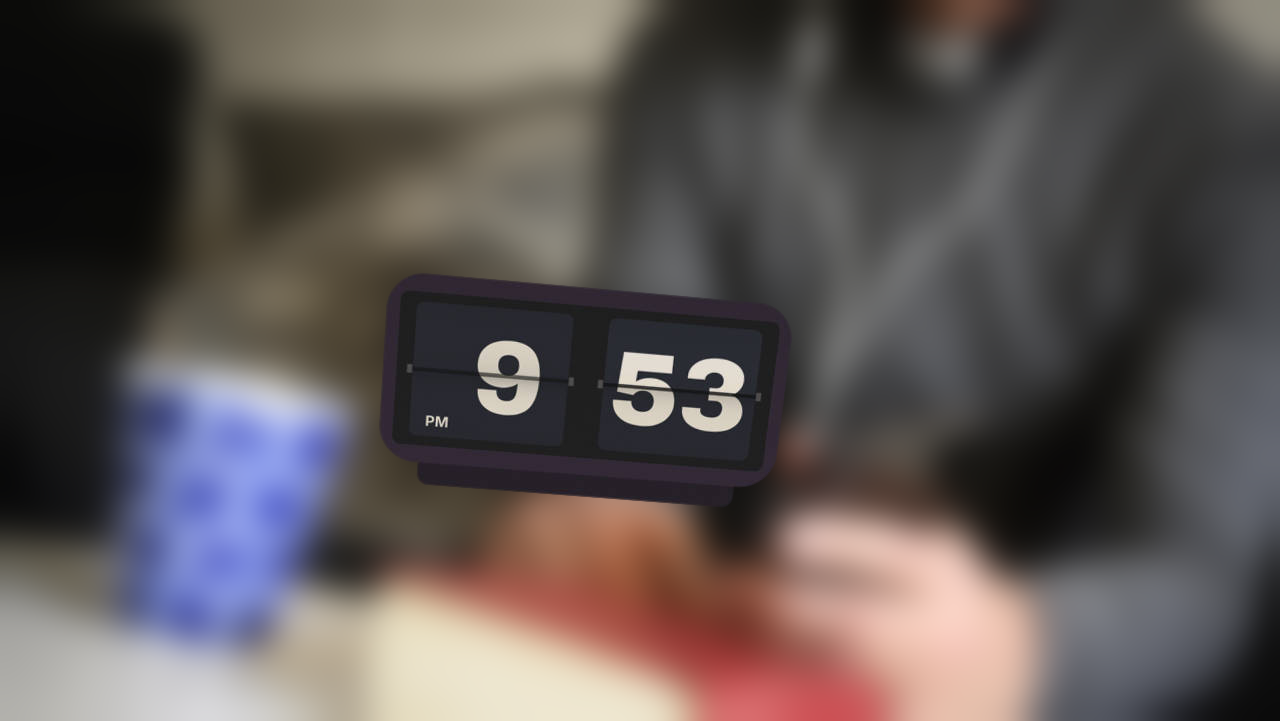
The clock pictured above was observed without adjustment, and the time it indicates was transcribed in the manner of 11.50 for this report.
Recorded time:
9.53
